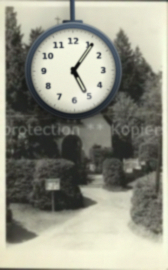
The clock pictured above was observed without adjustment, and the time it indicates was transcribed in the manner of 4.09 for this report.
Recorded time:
5.06
